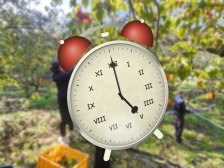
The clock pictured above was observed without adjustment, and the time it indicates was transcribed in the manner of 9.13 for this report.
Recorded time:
5.00
